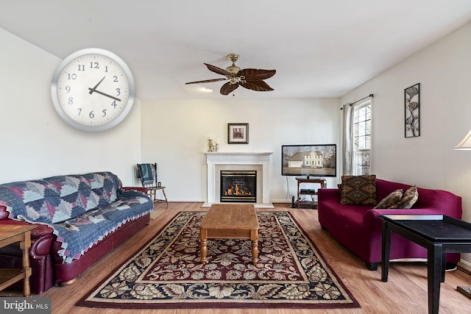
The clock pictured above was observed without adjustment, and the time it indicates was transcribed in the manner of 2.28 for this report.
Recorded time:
1.18
